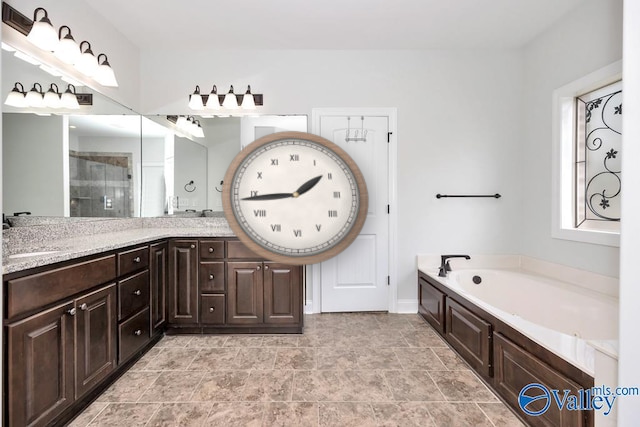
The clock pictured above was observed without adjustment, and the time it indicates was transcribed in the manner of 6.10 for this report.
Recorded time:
1.44
